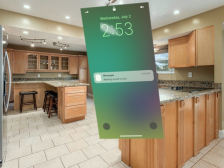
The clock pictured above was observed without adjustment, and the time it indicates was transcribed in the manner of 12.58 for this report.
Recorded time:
2.53
